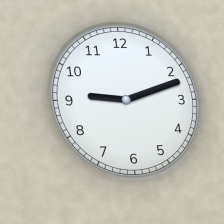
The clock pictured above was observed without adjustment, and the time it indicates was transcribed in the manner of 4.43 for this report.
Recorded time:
9.12
